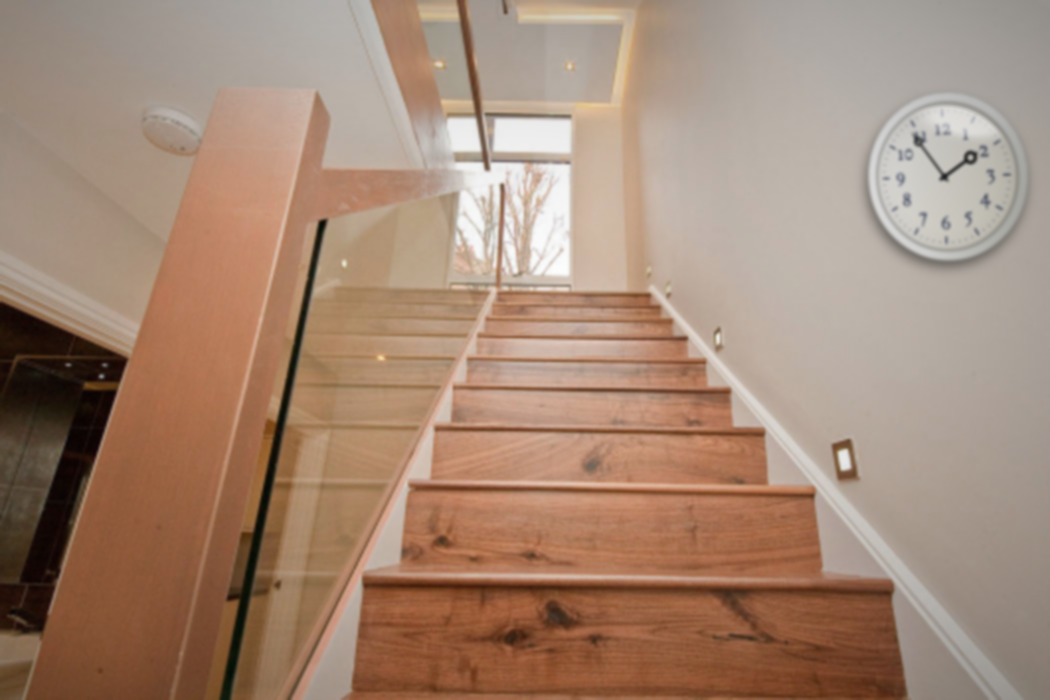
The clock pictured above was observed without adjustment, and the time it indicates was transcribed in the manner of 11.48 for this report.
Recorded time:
1.54
